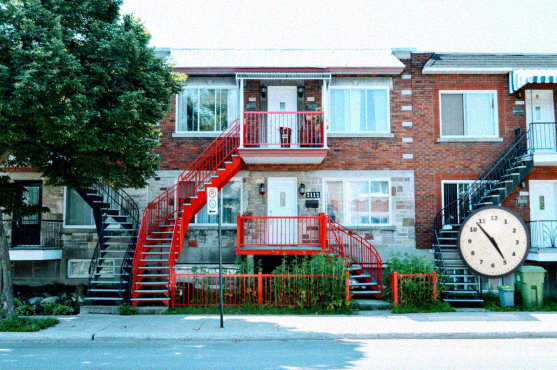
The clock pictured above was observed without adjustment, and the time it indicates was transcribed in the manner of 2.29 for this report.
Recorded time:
4.53
